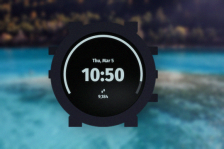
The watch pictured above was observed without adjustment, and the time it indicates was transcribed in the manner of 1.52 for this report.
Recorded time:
10.50
